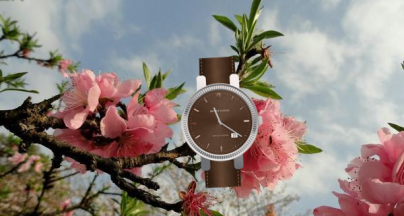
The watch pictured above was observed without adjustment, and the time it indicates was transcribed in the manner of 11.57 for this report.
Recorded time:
11.21
